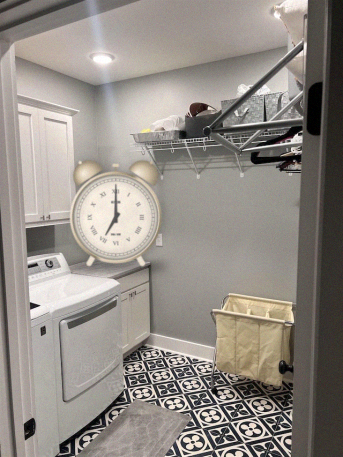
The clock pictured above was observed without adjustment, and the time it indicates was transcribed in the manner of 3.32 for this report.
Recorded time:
7.00
